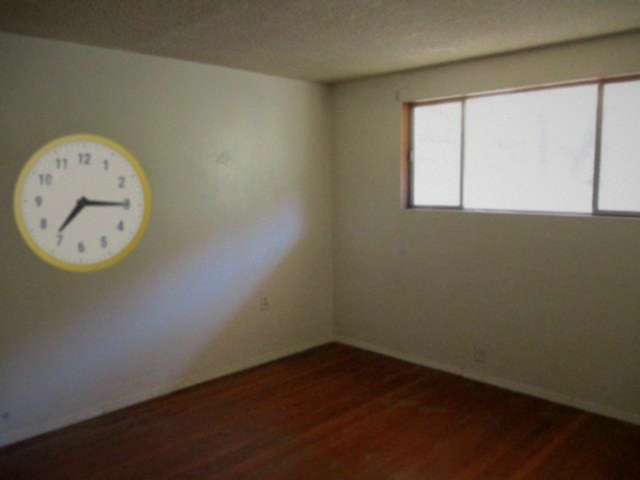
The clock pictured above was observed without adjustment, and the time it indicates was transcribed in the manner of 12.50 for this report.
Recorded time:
7.15
